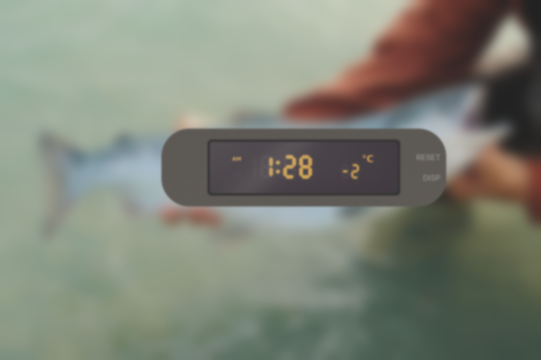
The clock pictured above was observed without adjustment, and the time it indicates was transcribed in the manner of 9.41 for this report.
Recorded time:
1.28
